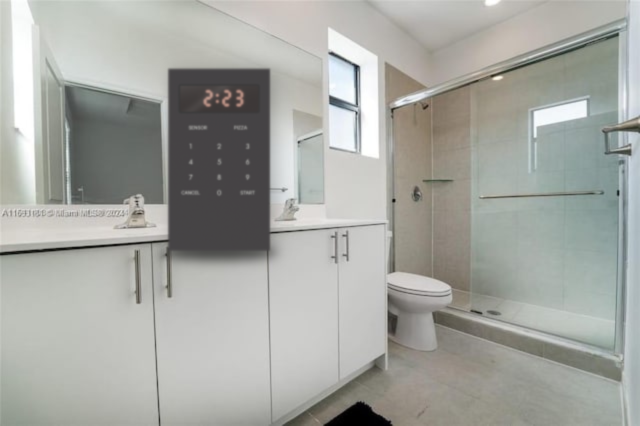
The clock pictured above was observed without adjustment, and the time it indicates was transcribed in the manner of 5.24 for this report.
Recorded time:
2.23
